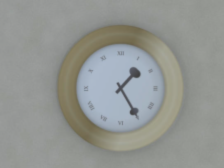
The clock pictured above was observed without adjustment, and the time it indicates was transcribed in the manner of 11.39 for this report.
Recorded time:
1.25
